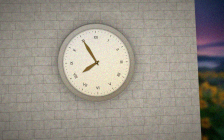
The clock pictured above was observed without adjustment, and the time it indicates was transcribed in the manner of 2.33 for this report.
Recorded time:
7.55
